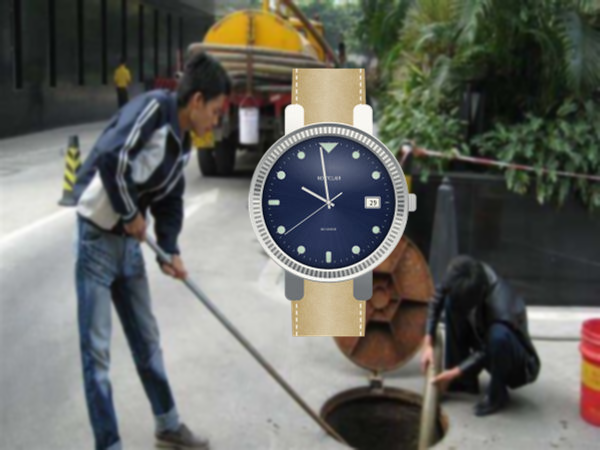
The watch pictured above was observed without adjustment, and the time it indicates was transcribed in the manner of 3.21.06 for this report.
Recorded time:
9.58.39
